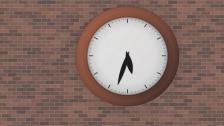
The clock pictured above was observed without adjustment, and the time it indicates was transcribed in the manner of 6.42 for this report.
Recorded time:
5.33
